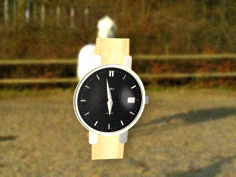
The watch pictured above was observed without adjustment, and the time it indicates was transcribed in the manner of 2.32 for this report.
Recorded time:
5.58
